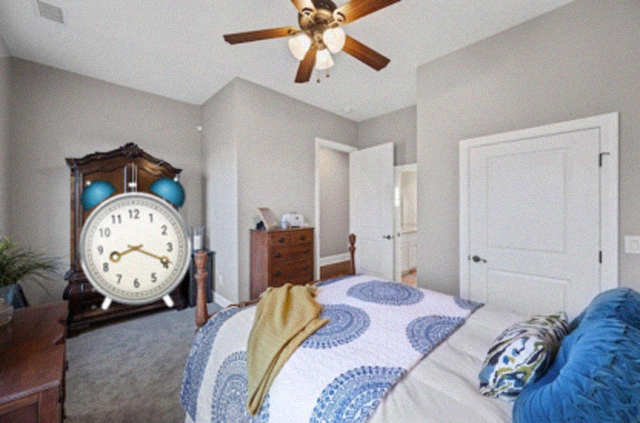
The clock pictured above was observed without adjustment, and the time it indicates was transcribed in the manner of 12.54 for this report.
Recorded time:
8.19
